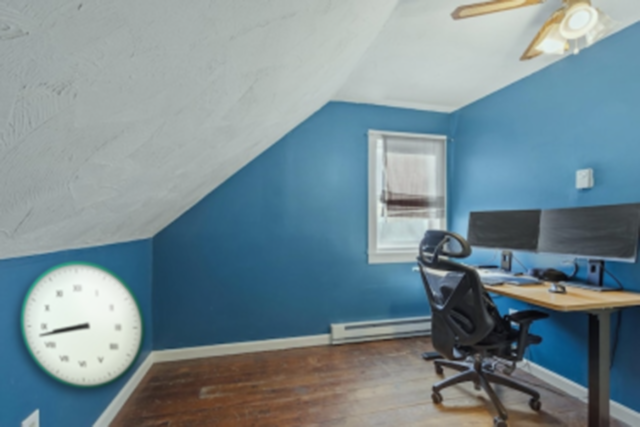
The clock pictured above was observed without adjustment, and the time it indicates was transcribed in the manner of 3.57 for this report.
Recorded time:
8.43
